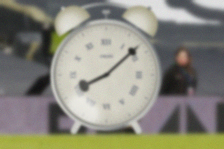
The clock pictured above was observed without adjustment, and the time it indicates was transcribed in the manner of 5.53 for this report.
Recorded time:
8.08
